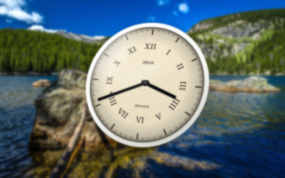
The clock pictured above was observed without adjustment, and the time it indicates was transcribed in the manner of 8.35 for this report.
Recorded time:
3.41
